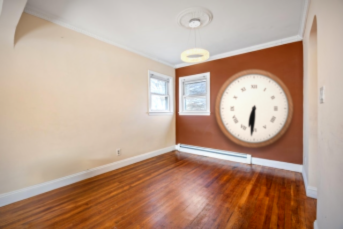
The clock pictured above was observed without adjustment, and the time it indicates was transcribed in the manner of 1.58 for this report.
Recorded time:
6.31
